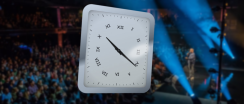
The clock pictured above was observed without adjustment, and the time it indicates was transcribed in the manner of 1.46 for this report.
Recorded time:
10.21
